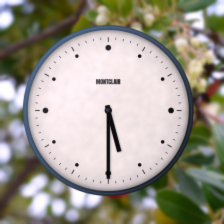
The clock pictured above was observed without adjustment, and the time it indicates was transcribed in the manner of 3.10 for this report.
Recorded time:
5.30
